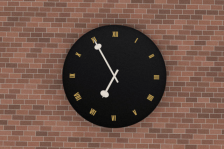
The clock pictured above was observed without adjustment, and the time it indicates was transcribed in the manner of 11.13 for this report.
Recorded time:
6.55
